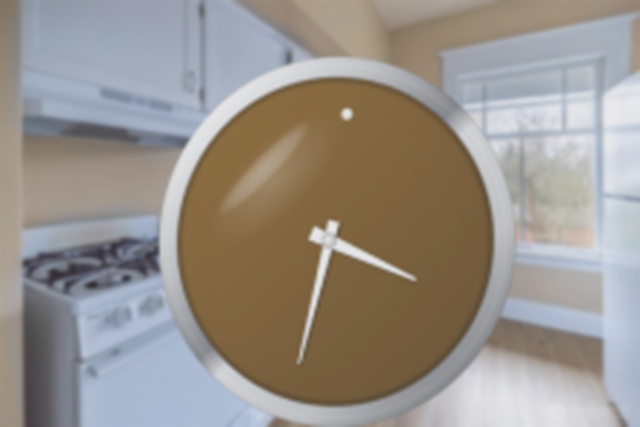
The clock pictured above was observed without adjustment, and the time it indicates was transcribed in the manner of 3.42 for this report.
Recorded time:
3.31
